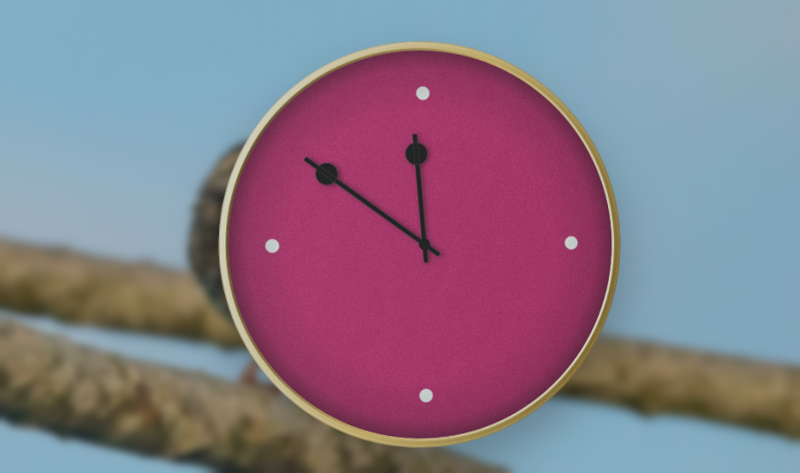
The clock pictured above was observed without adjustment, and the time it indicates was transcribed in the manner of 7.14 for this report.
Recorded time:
11.51
